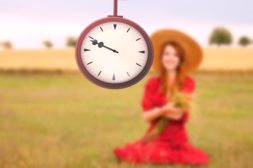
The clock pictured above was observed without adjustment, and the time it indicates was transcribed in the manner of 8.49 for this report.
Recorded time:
9.49
